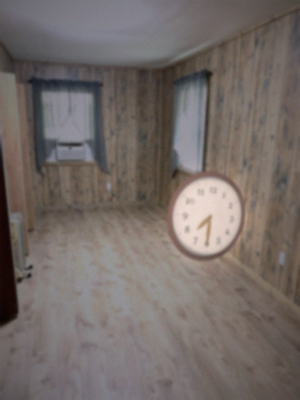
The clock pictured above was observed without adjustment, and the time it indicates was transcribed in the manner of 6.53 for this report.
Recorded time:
7.30
